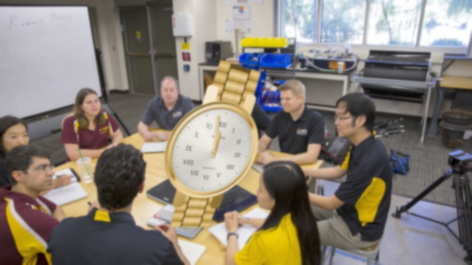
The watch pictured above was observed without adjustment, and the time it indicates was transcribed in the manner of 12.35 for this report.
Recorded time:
11.58
